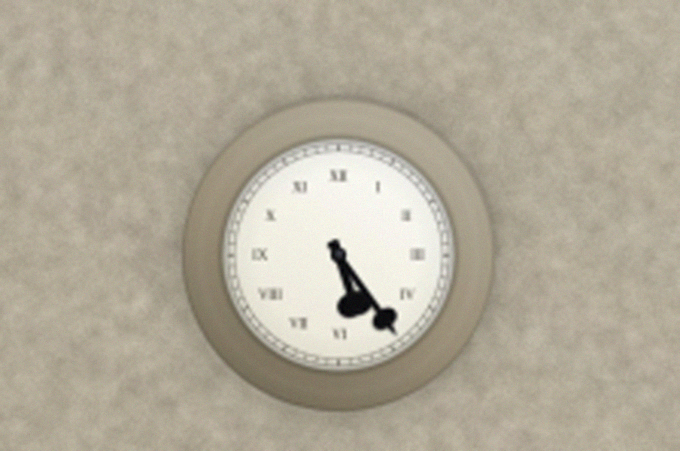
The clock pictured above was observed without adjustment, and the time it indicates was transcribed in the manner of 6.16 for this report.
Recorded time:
5.24
